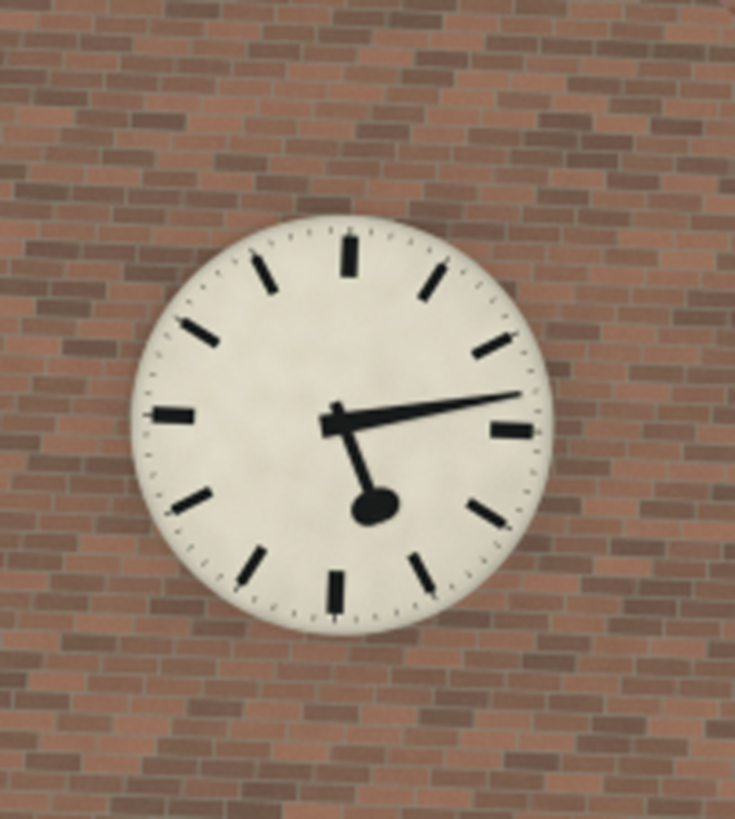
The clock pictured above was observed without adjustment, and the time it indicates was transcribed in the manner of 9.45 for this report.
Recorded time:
5.13
